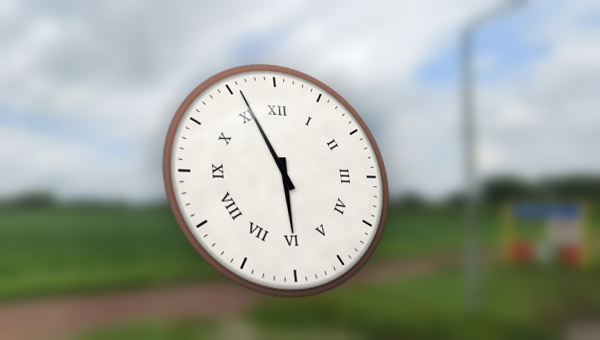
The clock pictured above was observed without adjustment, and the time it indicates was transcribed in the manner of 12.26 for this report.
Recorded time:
5.56
